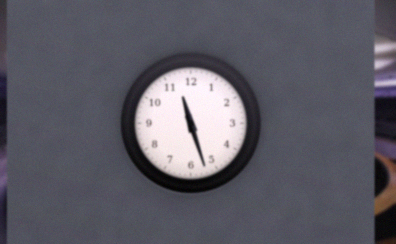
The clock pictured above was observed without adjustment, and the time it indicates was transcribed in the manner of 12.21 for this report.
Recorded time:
11.27
